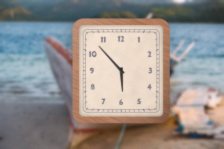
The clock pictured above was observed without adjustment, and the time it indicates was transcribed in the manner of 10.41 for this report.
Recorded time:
5.53
